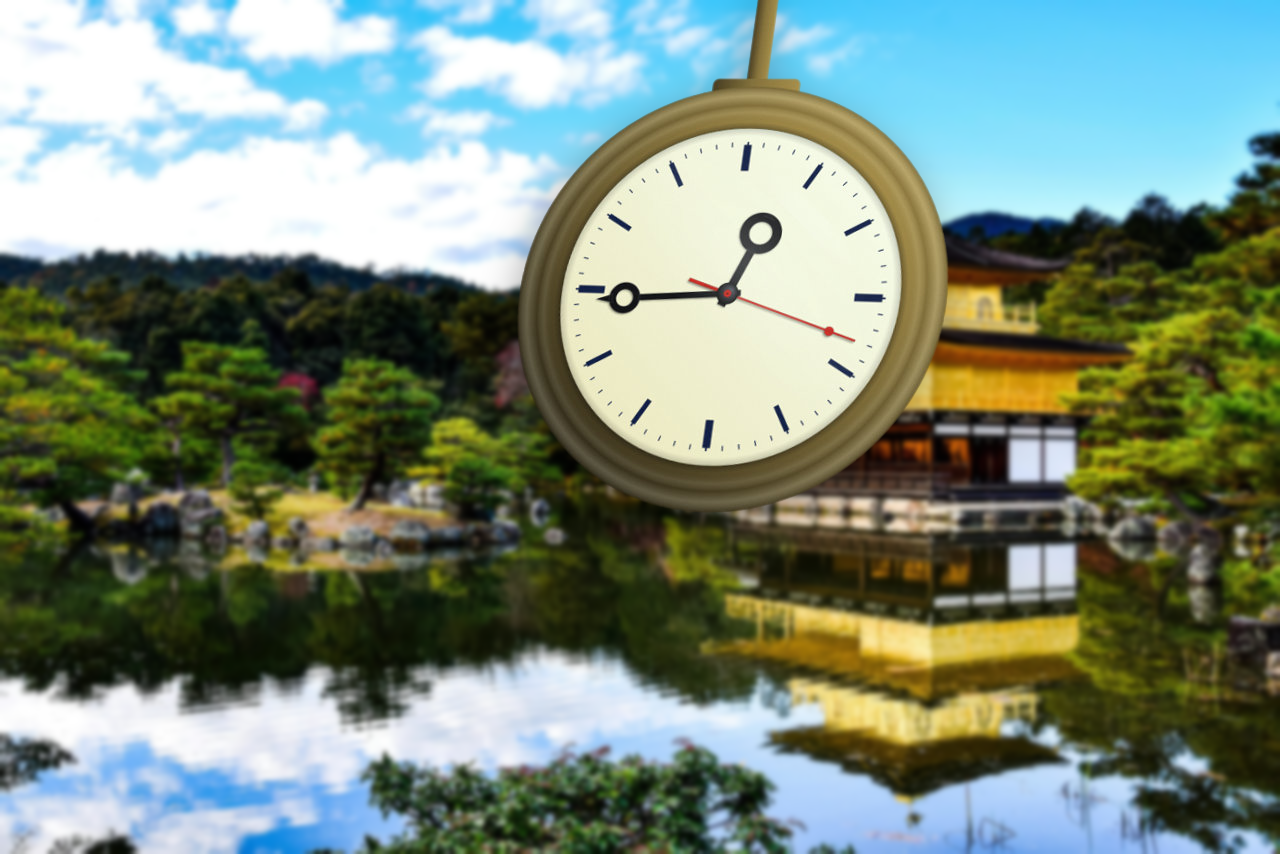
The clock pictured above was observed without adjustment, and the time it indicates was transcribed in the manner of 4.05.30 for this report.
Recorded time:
12.44.18
